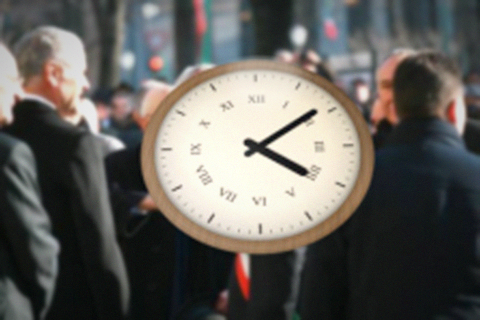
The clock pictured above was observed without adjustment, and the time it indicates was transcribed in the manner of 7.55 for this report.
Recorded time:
4.09
